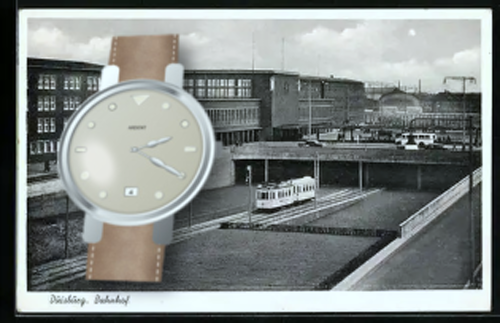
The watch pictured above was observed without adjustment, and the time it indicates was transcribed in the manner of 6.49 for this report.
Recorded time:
2.20
